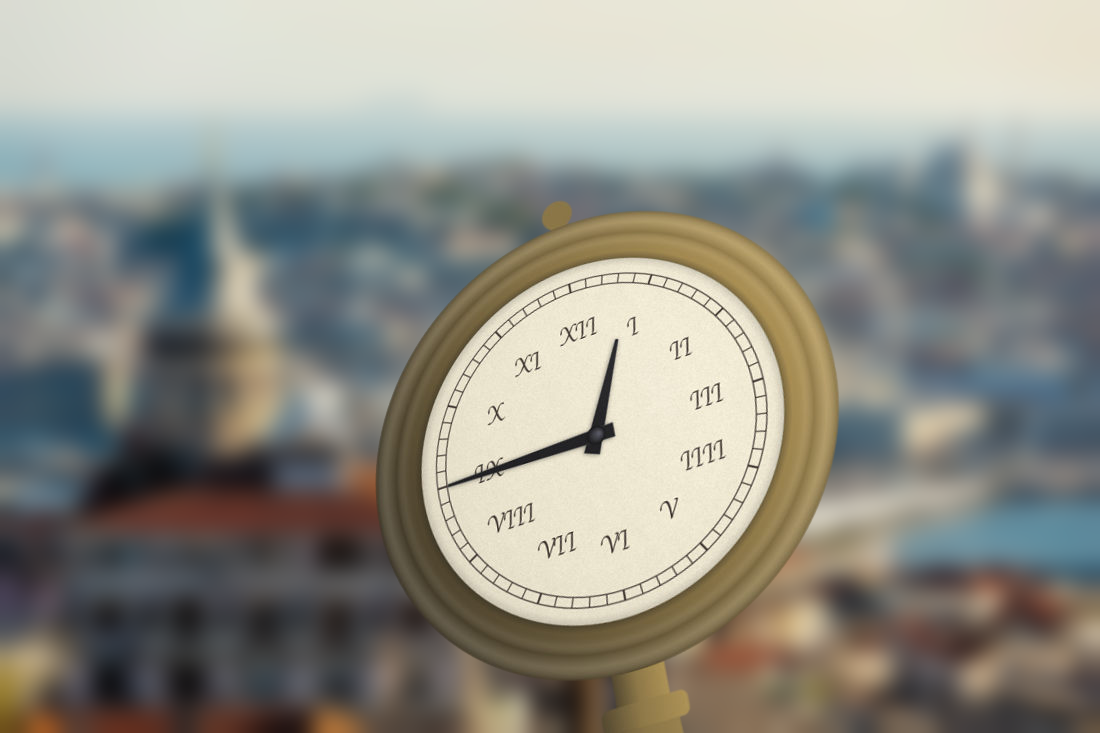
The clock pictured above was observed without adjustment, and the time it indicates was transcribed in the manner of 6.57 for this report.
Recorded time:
12.45
